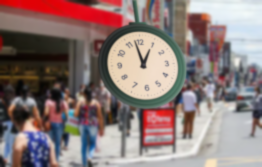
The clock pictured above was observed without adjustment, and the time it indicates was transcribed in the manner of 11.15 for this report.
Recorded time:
12.58
